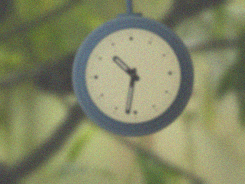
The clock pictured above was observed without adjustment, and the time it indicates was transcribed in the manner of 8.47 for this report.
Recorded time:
10.32
